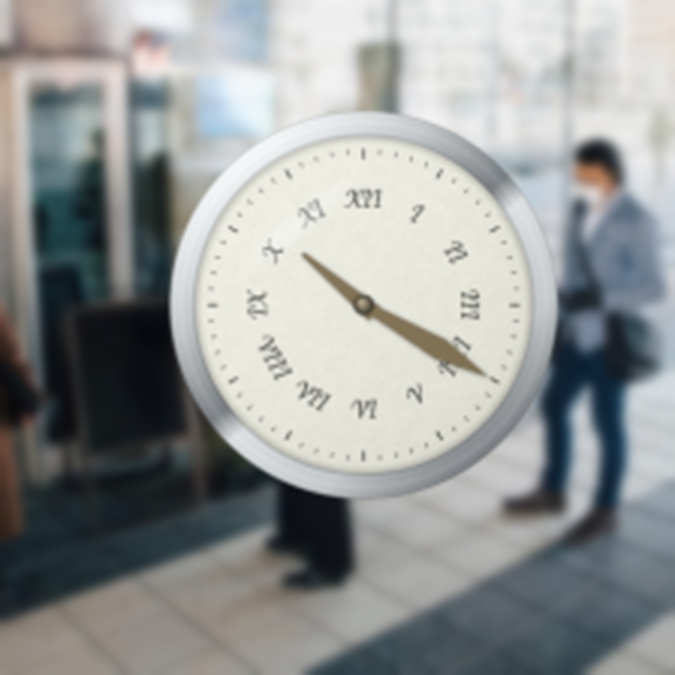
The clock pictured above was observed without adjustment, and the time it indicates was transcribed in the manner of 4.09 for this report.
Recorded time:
10.20
